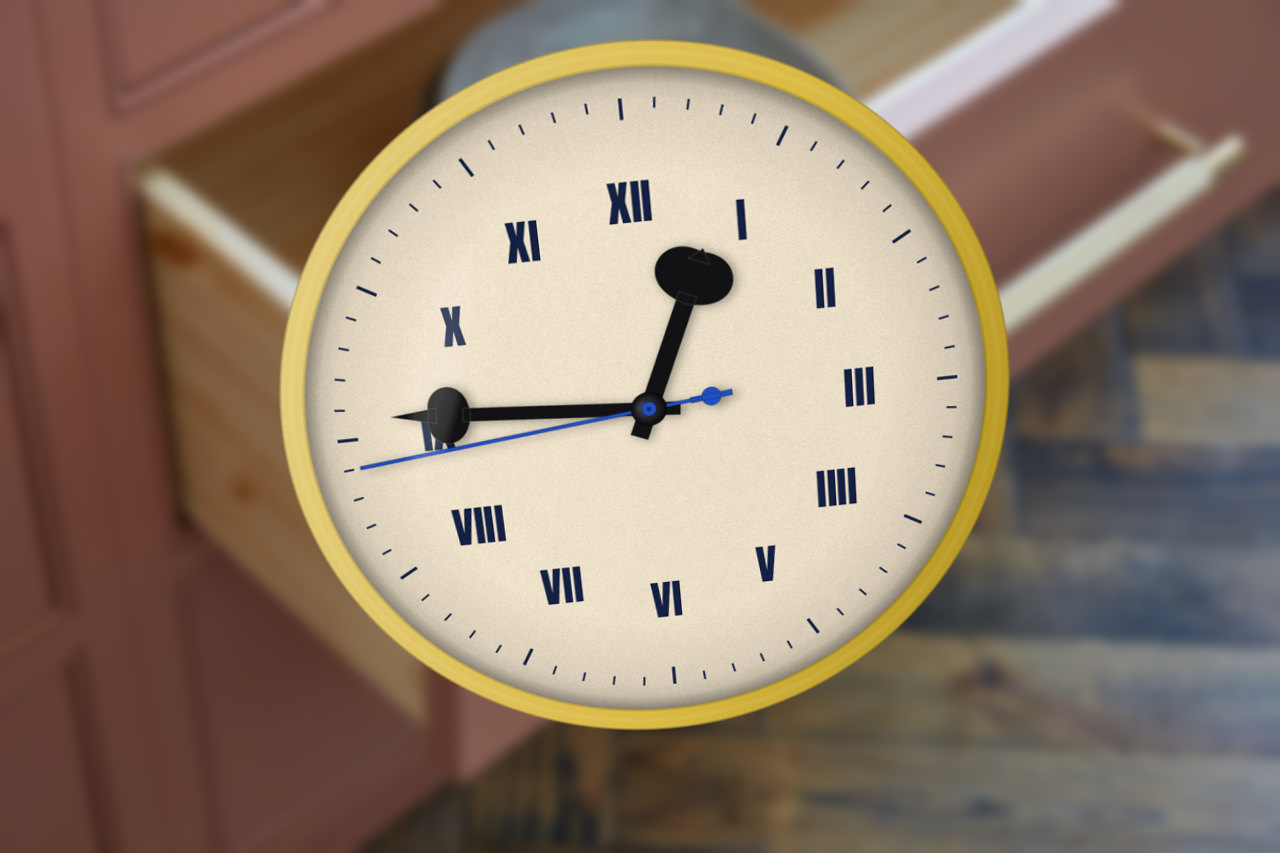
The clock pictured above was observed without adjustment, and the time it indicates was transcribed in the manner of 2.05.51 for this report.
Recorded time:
12.45.44
